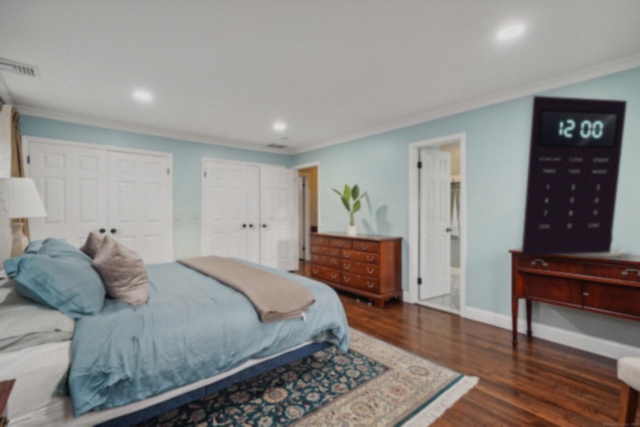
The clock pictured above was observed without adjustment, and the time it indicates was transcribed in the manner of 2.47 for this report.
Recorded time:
12.00
